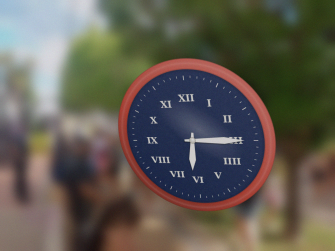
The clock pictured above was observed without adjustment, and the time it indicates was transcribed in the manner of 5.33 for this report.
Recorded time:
6.15
